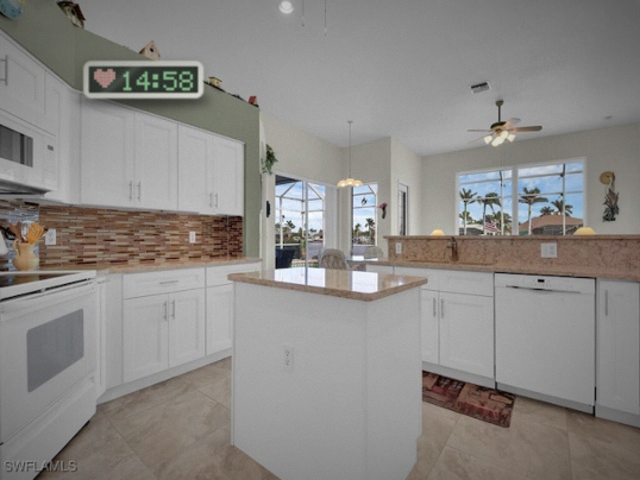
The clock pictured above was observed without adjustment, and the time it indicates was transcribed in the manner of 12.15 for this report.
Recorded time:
14.58
